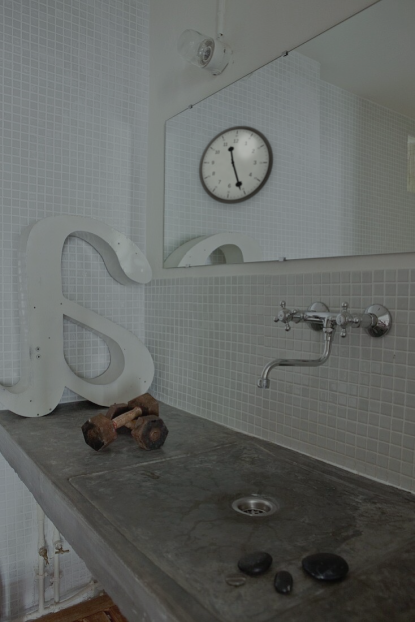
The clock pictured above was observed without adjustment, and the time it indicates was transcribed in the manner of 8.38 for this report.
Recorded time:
11.26
